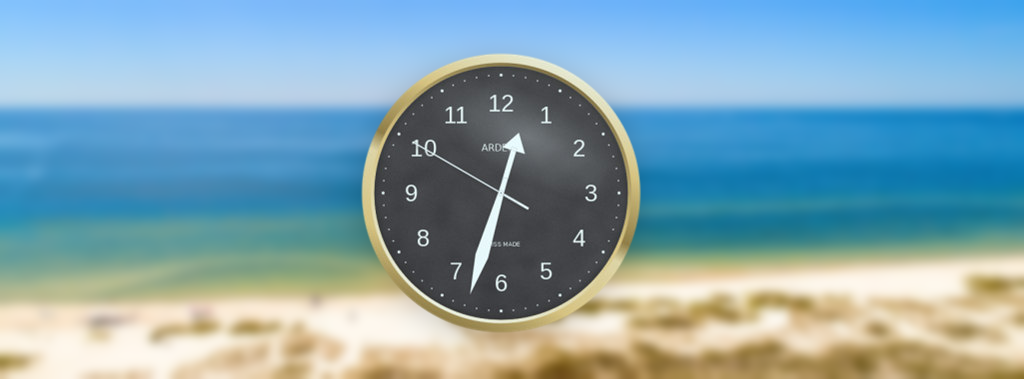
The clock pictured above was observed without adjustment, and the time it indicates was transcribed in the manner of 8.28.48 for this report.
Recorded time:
12.32.50
